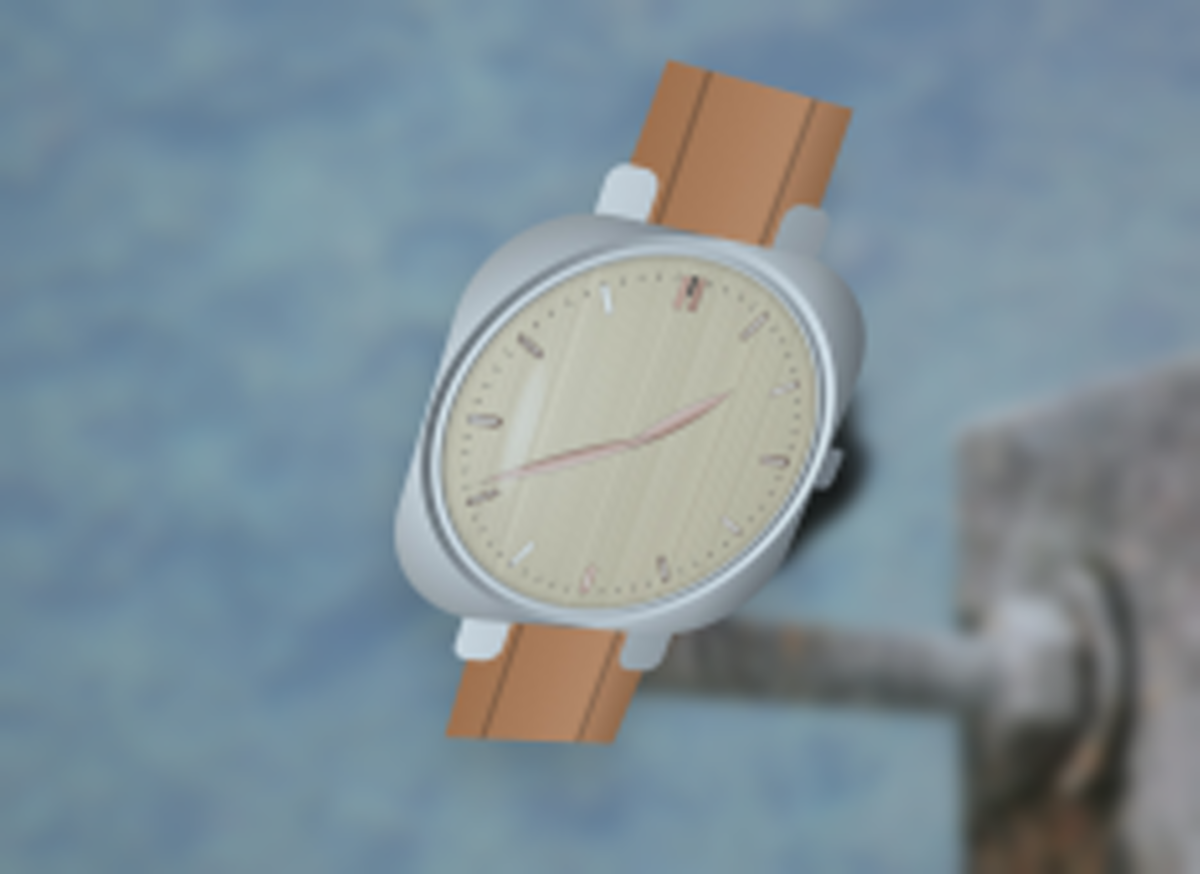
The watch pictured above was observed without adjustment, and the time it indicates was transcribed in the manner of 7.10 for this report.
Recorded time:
1.41
